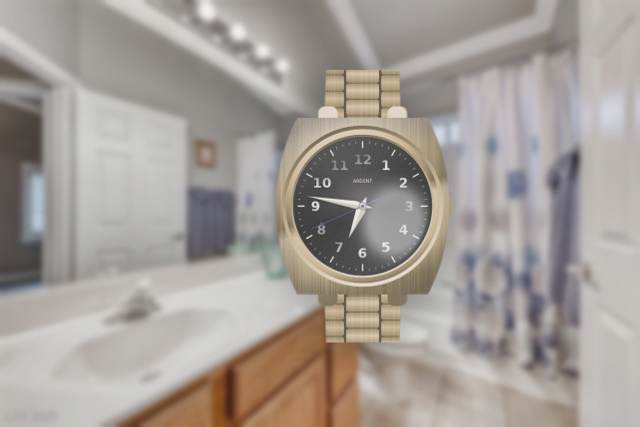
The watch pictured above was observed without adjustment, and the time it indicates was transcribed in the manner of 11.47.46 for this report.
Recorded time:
6.46.41
